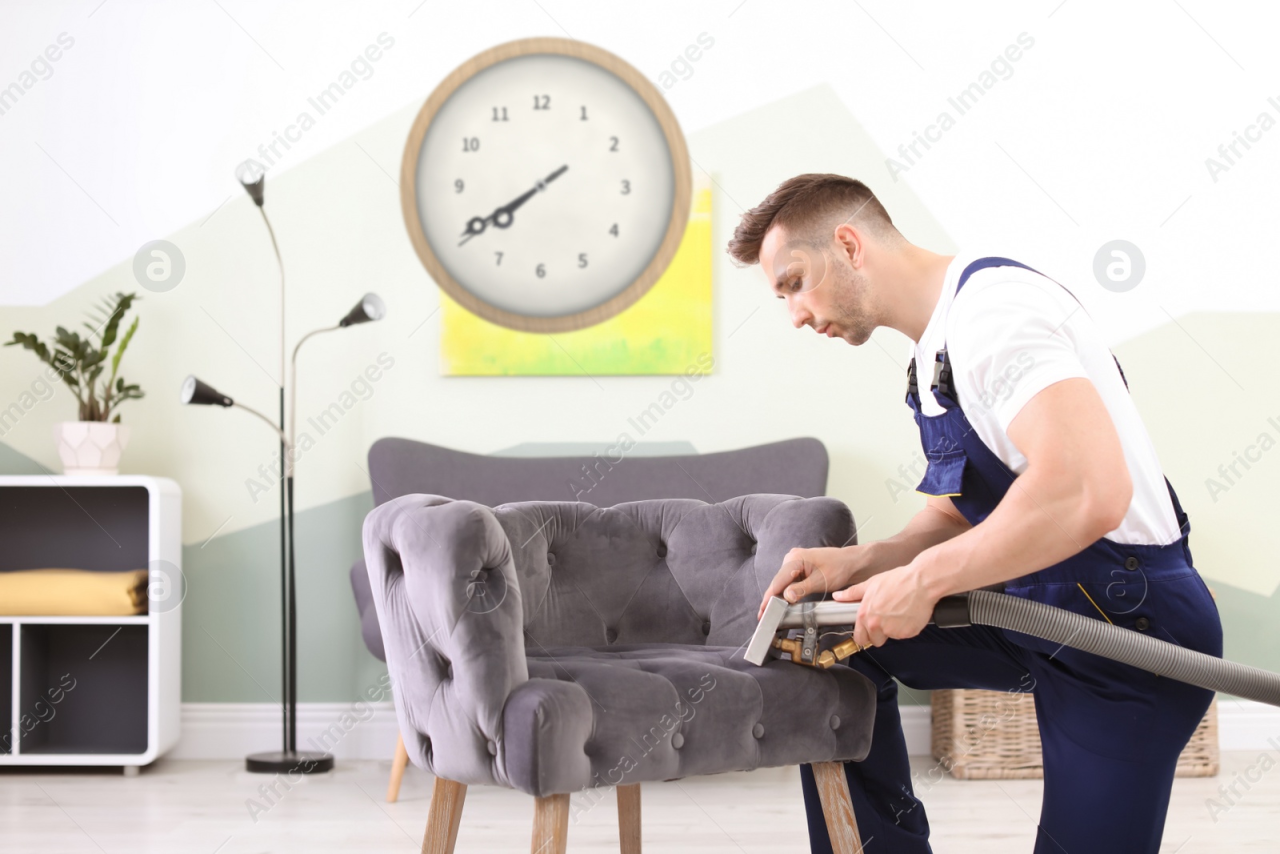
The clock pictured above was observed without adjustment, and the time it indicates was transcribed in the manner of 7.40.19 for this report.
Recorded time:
7.39.39
